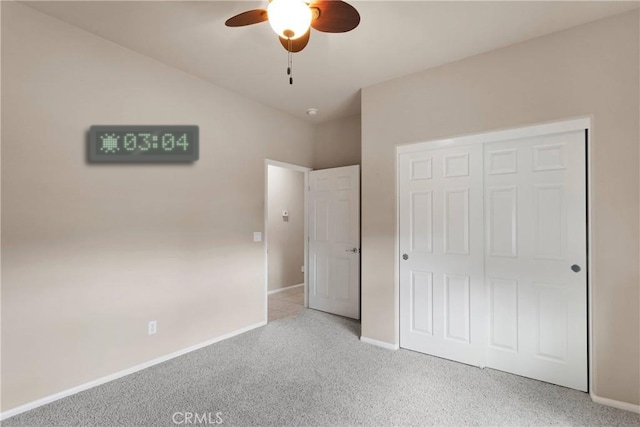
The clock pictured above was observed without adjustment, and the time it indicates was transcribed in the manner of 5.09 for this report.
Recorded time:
3.04
